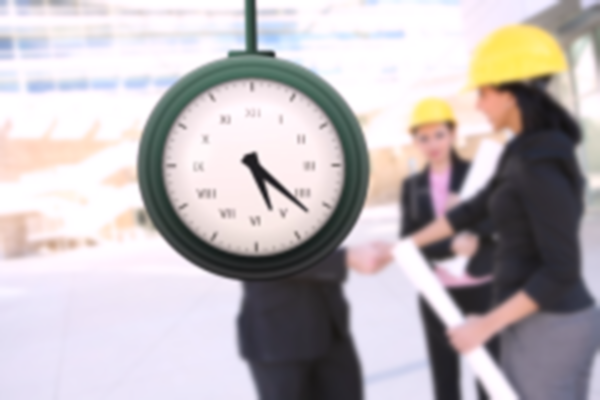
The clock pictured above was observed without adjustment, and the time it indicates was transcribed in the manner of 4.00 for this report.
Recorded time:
5.22
